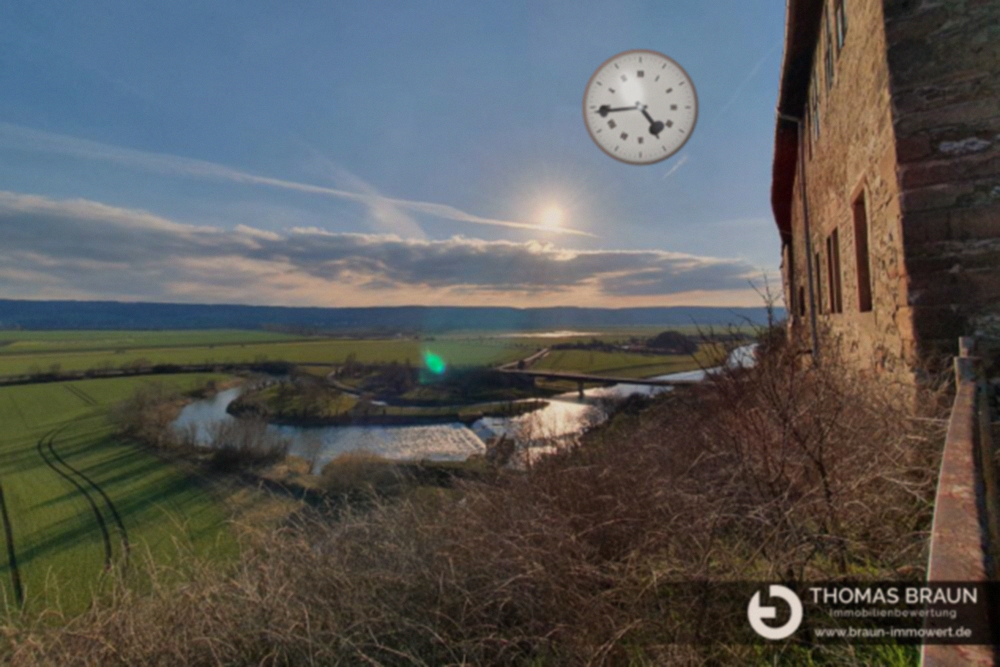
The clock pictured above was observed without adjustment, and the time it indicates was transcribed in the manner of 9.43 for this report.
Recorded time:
4.44
